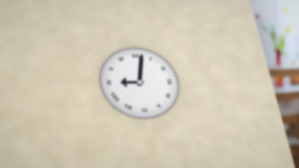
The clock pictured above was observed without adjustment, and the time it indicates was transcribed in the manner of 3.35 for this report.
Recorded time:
9.02
